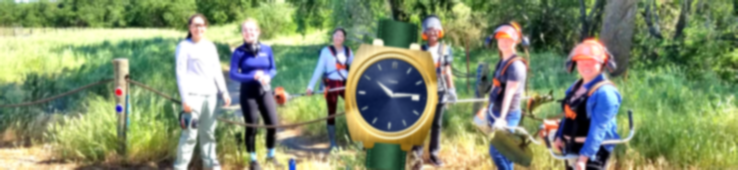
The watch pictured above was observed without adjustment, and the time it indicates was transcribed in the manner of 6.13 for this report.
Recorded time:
10.14
